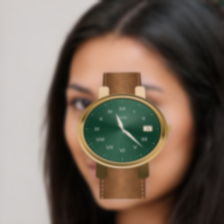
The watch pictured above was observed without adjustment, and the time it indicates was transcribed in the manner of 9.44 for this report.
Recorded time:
11.23
